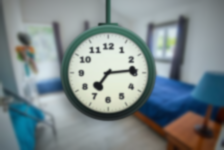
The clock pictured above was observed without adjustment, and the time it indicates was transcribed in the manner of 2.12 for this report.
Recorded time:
7.14
